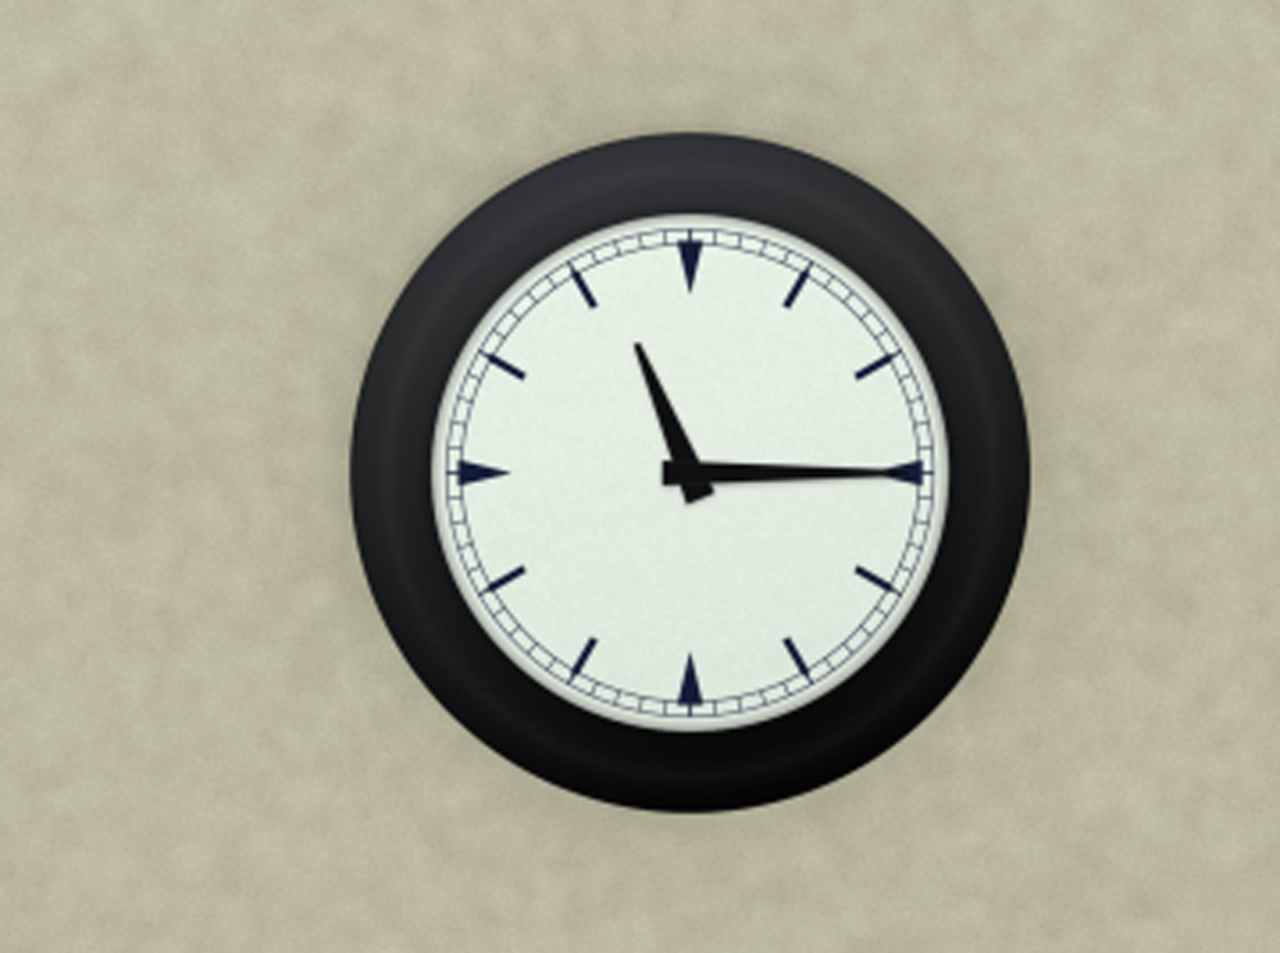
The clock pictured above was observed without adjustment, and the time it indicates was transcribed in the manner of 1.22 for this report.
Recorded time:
11.15
